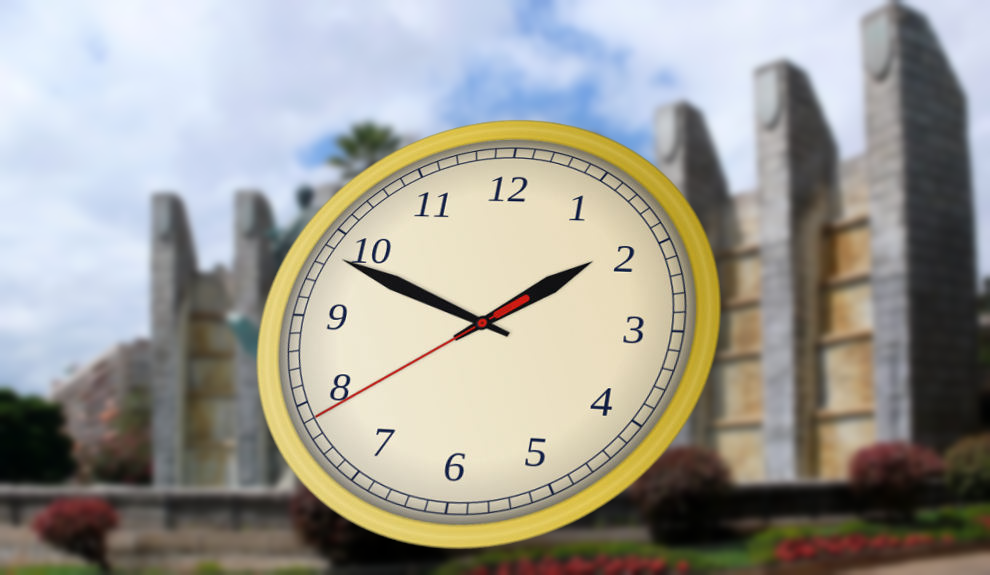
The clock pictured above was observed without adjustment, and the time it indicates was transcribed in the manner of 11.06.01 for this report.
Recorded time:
1.48.39
